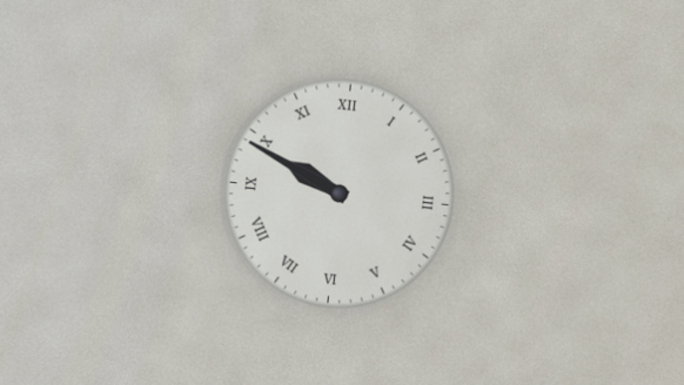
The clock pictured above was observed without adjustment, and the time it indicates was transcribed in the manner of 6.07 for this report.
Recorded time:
9.49
